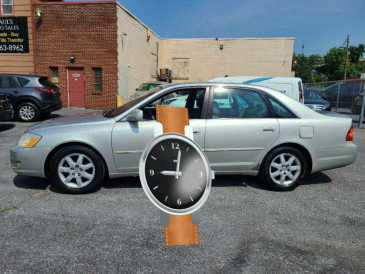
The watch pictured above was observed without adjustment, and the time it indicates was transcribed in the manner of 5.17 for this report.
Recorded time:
9.02
